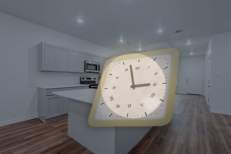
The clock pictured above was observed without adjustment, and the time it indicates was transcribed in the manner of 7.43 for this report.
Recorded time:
2.57
